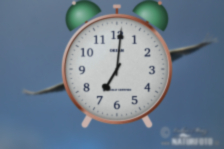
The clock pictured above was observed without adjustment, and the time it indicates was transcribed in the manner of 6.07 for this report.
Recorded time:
7.01
